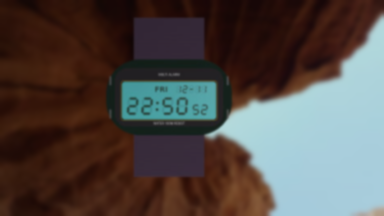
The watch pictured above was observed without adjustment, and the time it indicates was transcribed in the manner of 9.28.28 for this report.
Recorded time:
22.50.52
